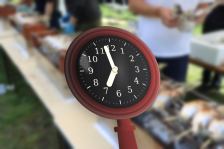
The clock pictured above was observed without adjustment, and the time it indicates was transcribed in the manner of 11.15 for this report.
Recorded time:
6.58
